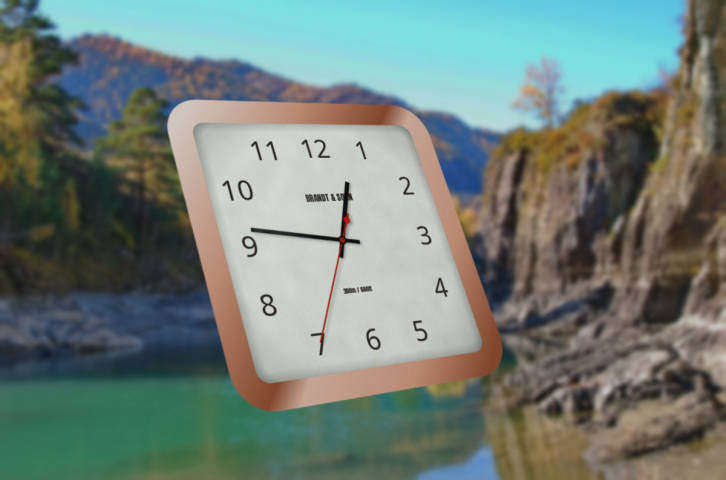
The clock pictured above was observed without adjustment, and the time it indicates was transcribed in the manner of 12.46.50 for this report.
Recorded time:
12.46.35
